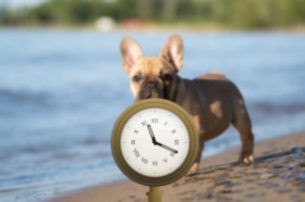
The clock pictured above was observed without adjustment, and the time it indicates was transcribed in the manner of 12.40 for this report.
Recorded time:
11.19
